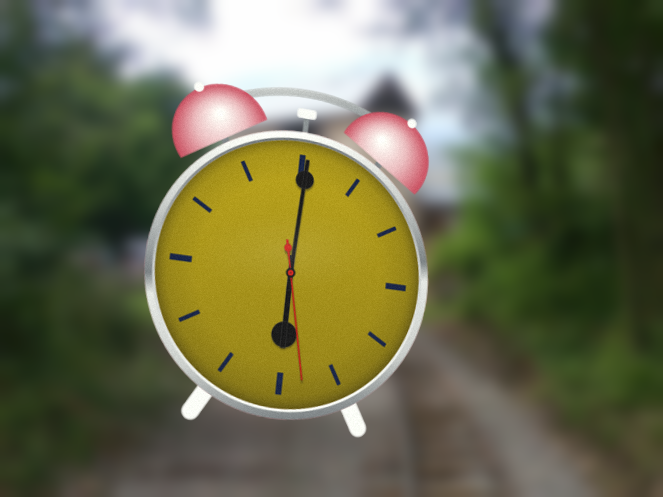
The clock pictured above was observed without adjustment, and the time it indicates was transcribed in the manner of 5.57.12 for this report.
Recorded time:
6.00.28
